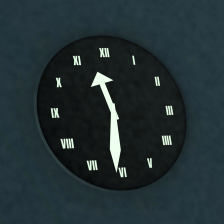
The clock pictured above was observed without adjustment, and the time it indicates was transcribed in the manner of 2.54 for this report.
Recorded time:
11.31
